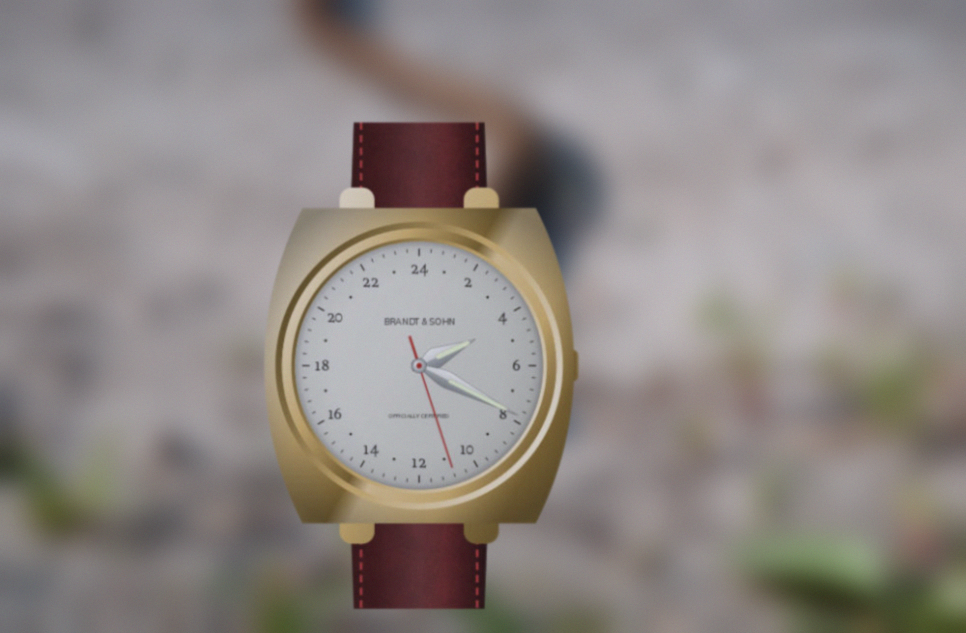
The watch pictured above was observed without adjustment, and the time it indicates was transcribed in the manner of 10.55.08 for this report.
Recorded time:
4.19.27
